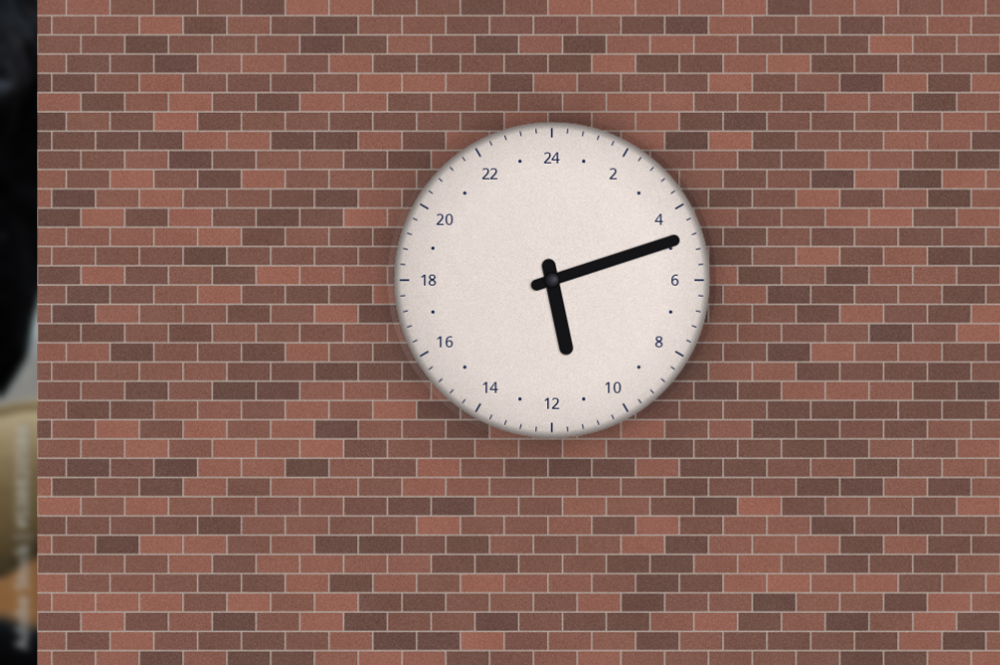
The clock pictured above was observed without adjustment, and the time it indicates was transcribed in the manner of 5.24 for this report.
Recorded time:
11.12
